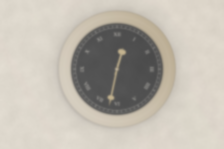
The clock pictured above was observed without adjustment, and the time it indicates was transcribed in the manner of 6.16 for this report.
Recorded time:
12.32
